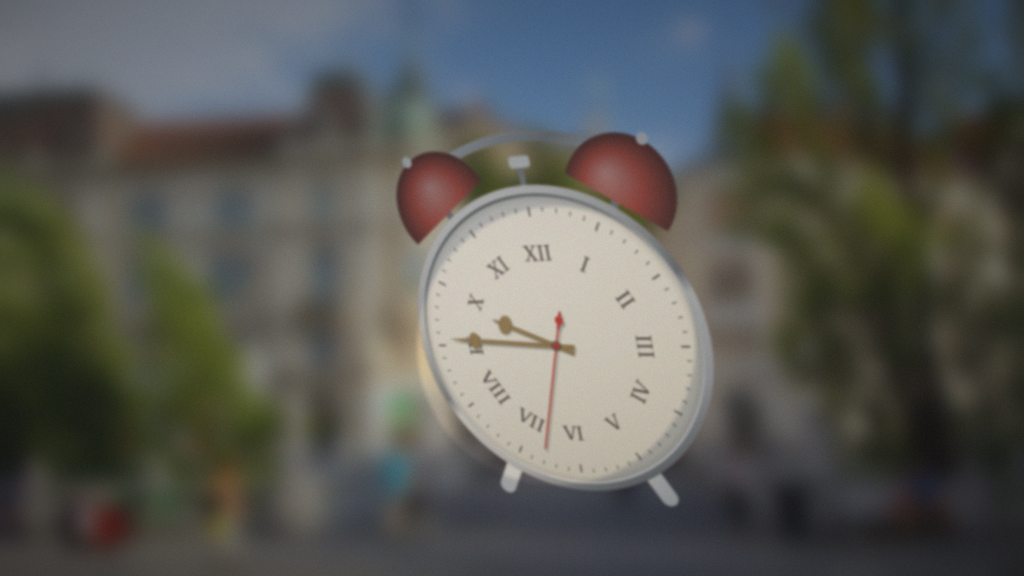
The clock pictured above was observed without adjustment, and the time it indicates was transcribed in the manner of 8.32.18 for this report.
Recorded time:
9.45.33
